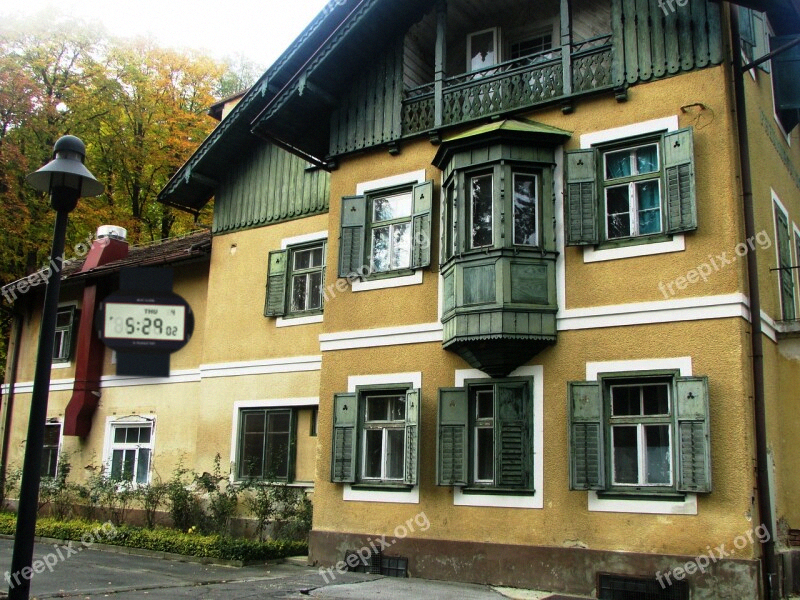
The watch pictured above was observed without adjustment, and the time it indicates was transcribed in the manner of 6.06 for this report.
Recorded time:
5.29
